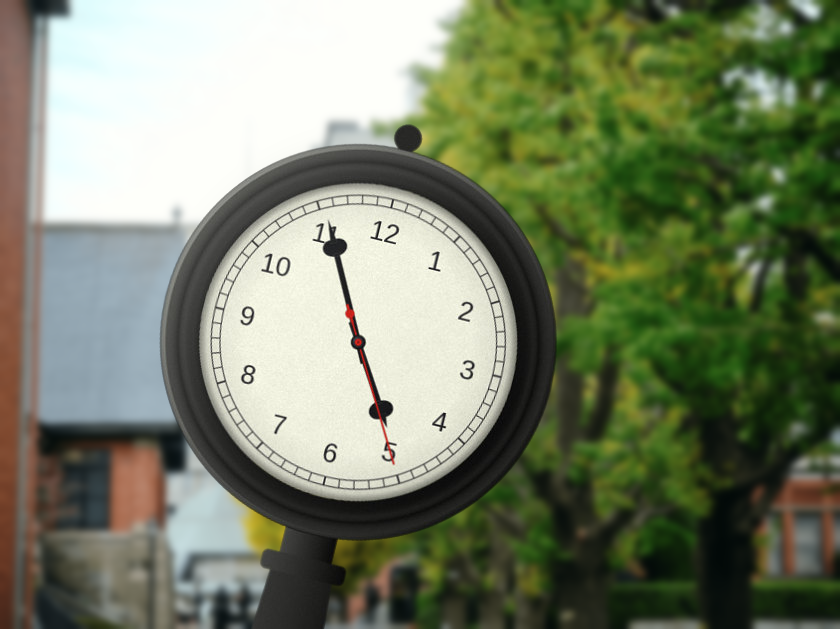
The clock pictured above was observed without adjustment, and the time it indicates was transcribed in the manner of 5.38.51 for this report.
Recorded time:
4.55.25
